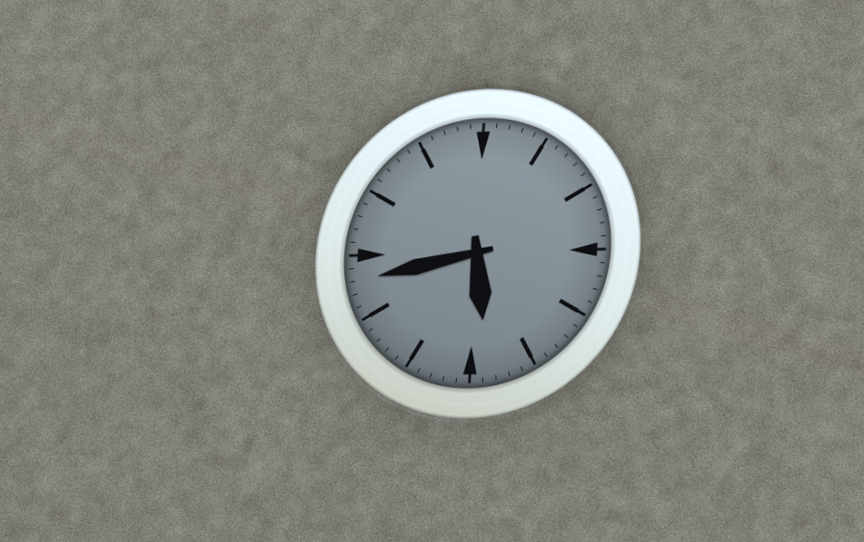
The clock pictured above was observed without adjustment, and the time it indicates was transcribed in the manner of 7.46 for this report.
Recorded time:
5.43
